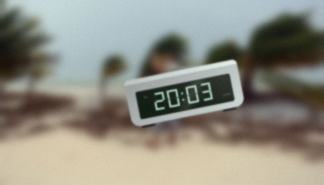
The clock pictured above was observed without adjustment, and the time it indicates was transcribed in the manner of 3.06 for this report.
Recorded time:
20.03
